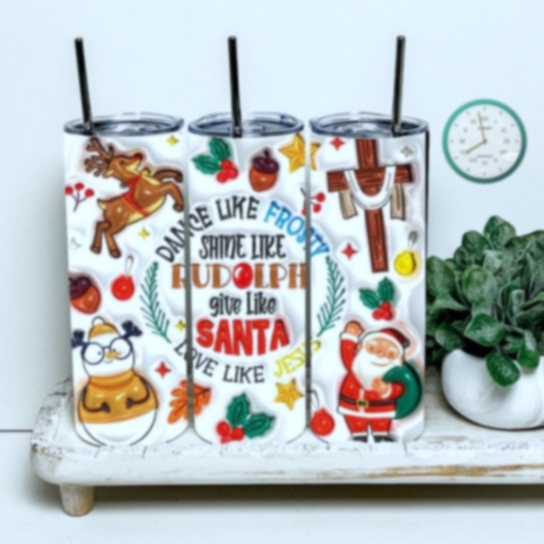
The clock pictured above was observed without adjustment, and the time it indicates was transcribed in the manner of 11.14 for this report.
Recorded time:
7.58
